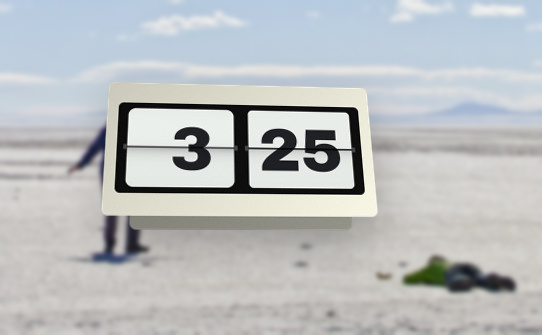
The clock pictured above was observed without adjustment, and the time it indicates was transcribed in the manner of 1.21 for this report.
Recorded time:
3.25
